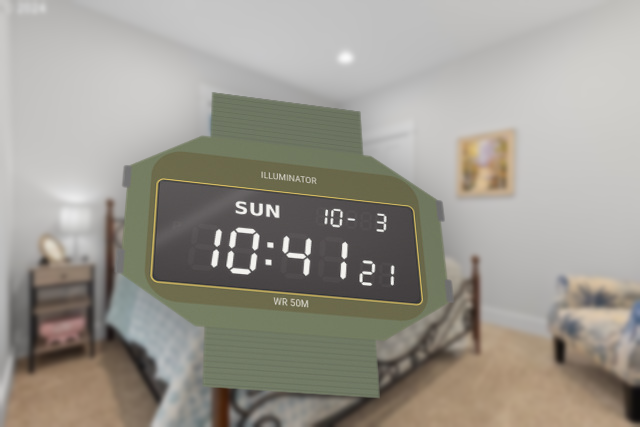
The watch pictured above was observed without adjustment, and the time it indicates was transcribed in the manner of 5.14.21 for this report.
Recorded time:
10.41.21
